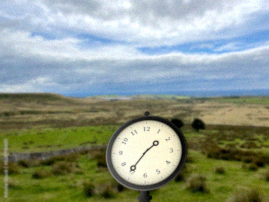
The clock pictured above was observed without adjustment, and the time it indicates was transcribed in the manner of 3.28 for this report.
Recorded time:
1.36
